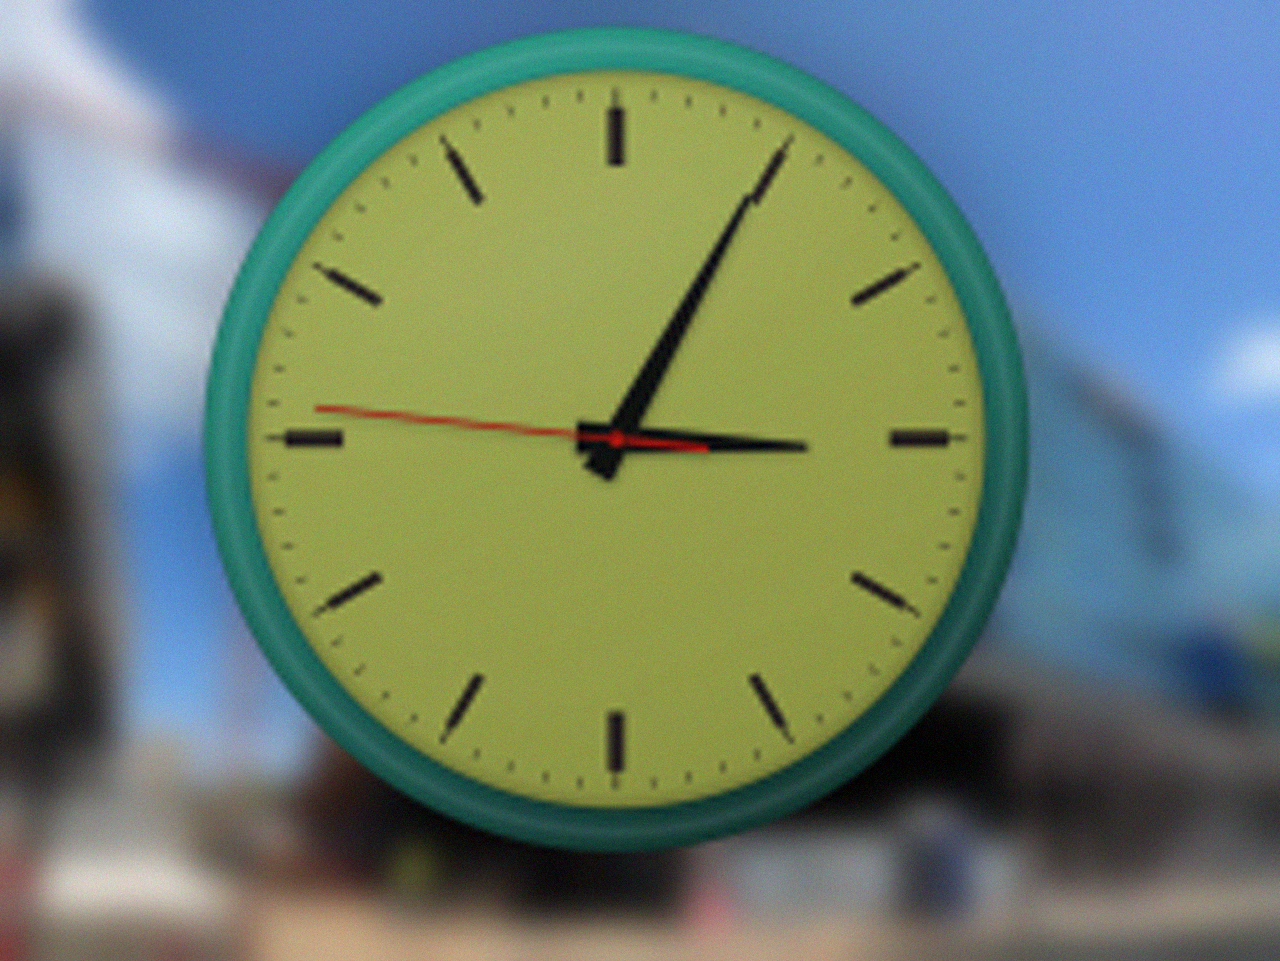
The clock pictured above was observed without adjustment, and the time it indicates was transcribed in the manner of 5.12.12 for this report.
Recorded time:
3.04.46
